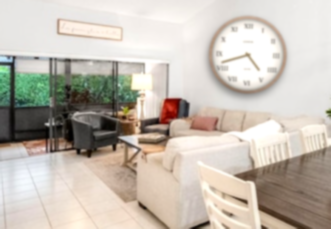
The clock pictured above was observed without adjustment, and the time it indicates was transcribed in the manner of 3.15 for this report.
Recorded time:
4.42
